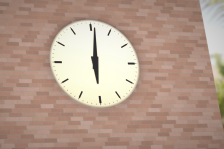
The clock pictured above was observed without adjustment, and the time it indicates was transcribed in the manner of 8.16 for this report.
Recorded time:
6.01
